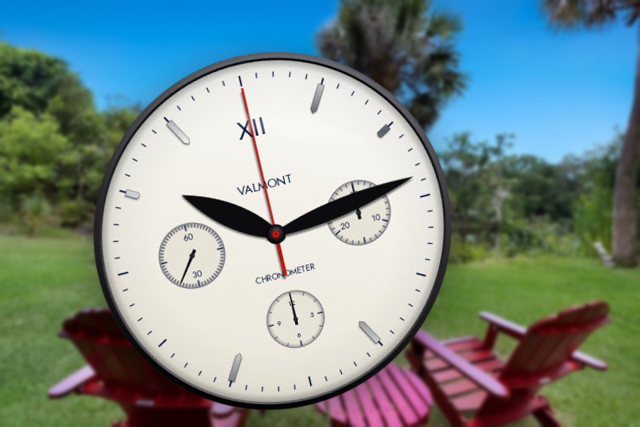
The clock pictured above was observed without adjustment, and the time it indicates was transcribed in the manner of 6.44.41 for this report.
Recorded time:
10.13.36
